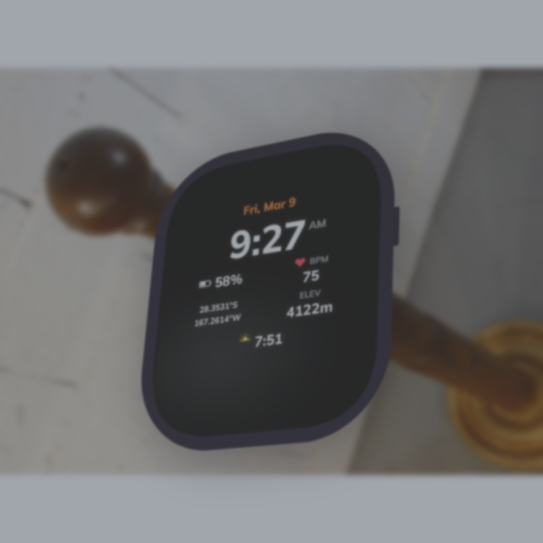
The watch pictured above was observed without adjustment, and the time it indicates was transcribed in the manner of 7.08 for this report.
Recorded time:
9.27
